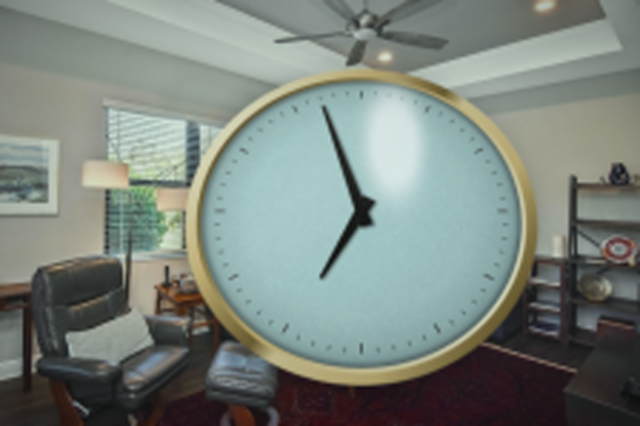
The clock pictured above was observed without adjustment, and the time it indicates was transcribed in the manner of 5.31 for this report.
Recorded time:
6.57
